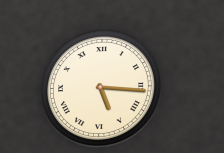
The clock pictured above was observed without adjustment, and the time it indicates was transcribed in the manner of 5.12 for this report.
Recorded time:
5.16
